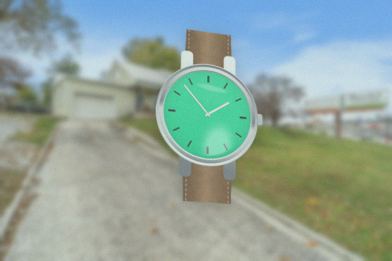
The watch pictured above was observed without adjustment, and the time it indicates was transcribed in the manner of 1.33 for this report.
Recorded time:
1.53
